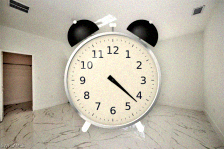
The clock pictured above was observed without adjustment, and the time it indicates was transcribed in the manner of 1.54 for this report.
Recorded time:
4.22
